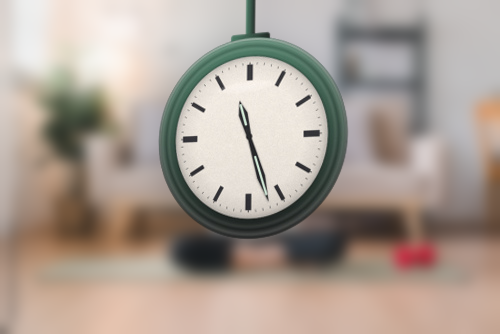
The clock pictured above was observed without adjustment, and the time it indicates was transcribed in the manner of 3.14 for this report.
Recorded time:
11.27
